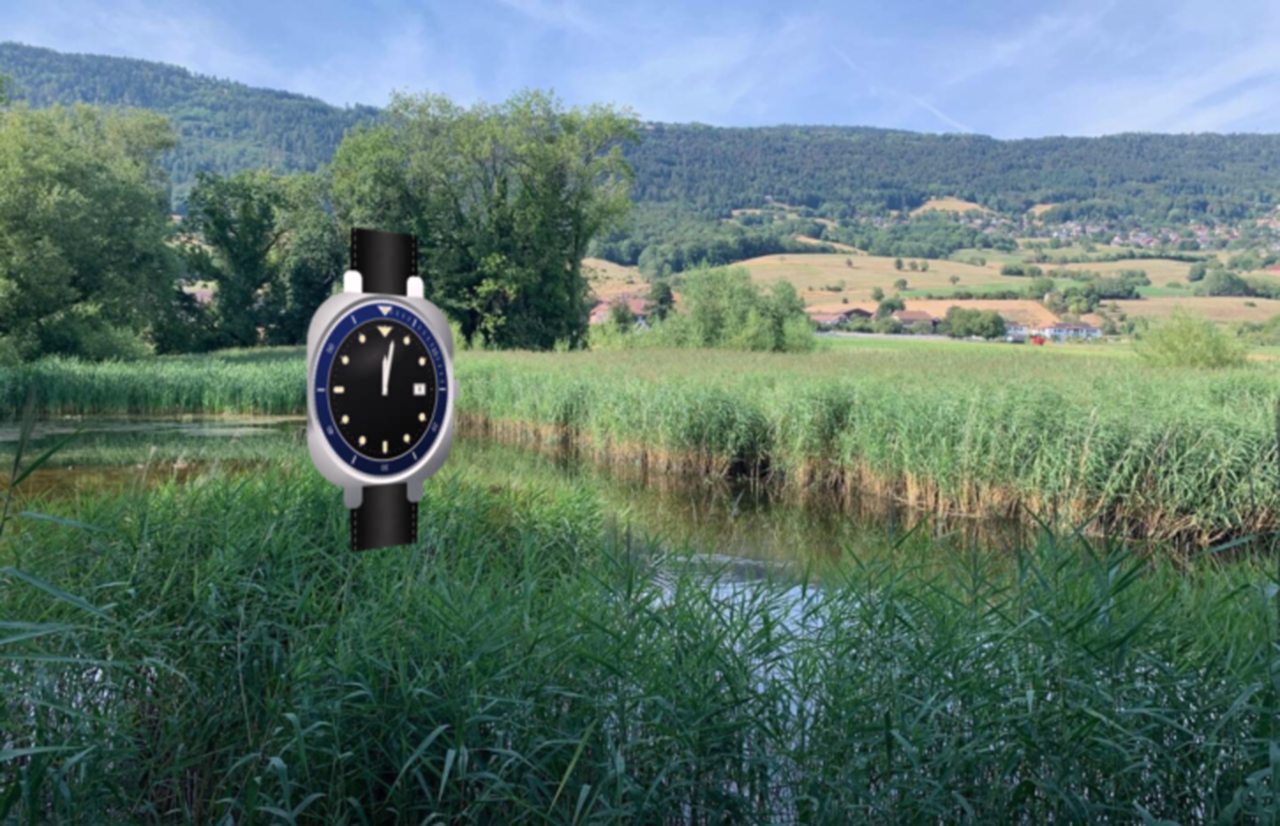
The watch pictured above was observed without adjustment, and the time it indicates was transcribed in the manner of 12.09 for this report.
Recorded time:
12.02
